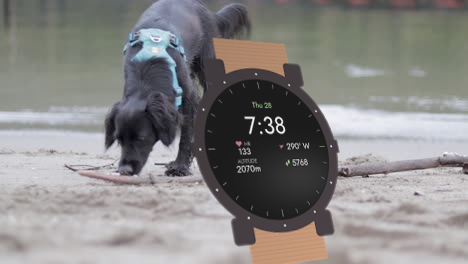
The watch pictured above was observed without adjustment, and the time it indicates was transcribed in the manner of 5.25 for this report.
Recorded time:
7.38
